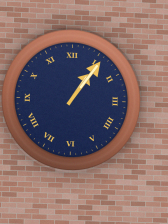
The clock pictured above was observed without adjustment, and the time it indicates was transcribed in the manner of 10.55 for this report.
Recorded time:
1.06
